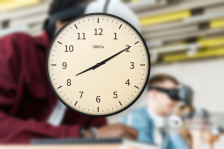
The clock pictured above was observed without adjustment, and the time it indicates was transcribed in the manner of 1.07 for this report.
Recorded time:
8.10
